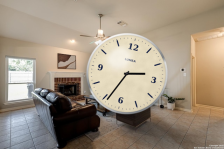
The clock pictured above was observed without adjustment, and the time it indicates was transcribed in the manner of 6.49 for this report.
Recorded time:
2.34
